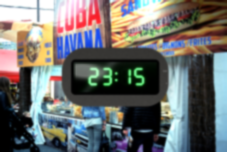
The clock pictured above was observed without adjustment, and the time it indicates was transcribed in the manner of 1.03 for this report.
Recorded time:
23.15
